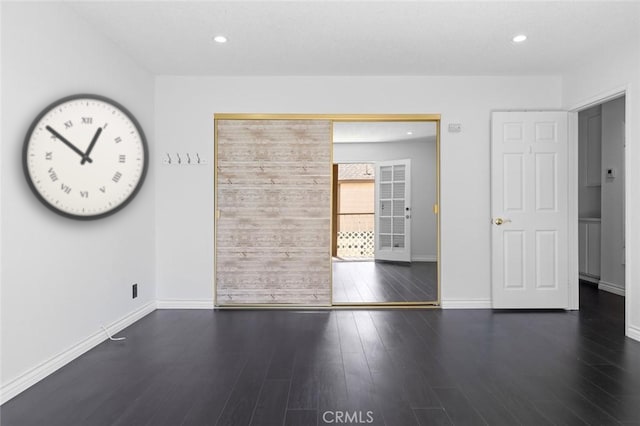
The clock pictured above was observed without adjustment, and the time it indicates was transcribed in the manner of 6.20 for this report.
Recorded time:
12.51
